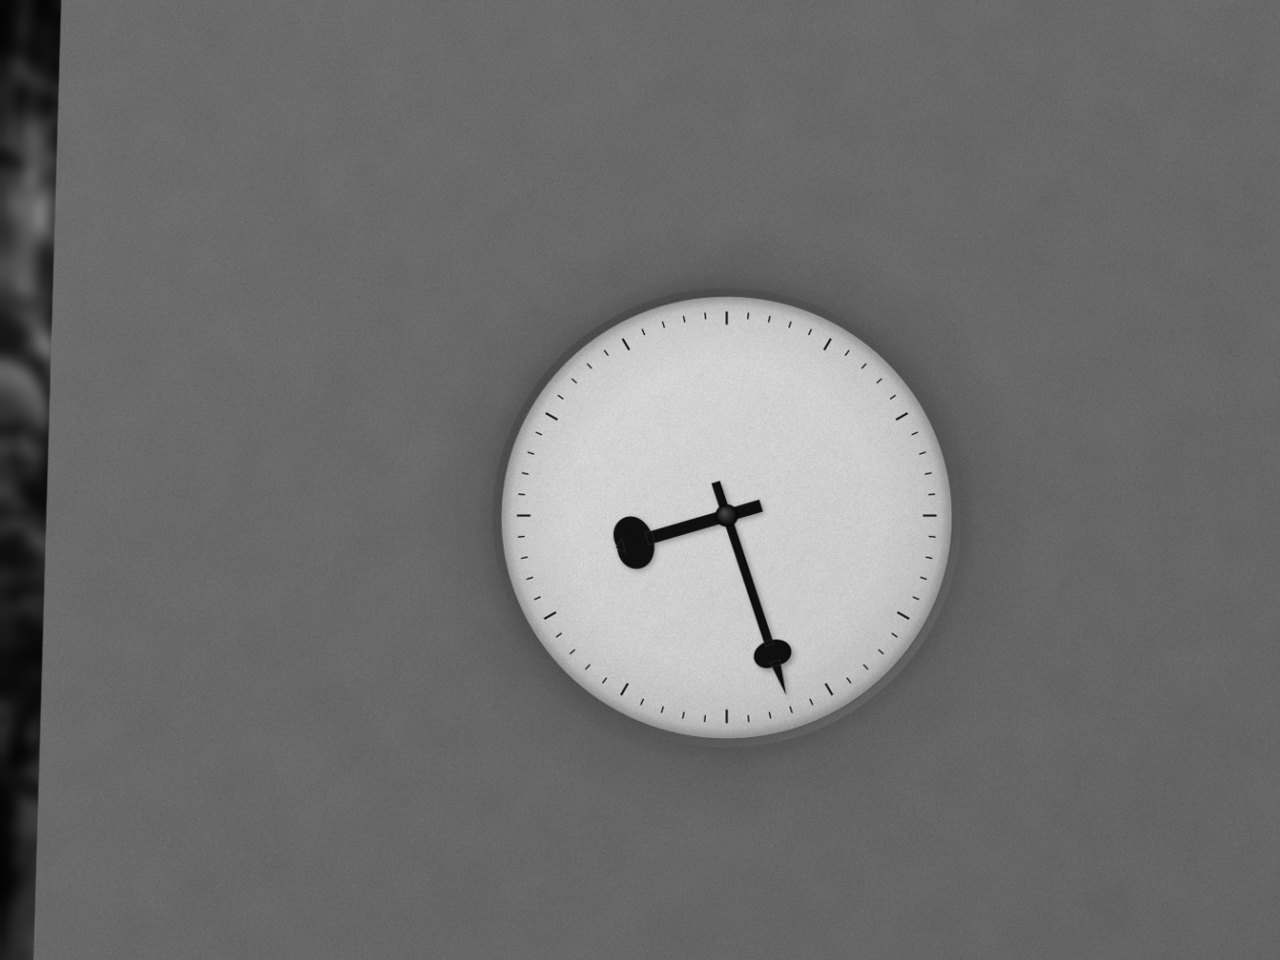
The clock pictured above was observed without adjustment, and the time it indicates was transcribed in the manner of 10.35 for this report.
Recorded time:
8.27
